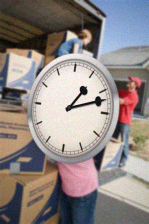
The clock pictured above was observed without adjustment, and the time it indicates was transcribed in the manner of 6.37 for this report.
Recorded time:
1.12
